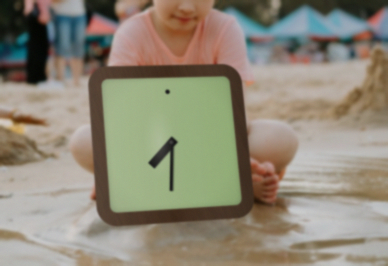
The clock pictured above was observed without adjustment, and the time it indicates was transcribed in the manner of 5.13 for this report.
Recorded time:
7.31
